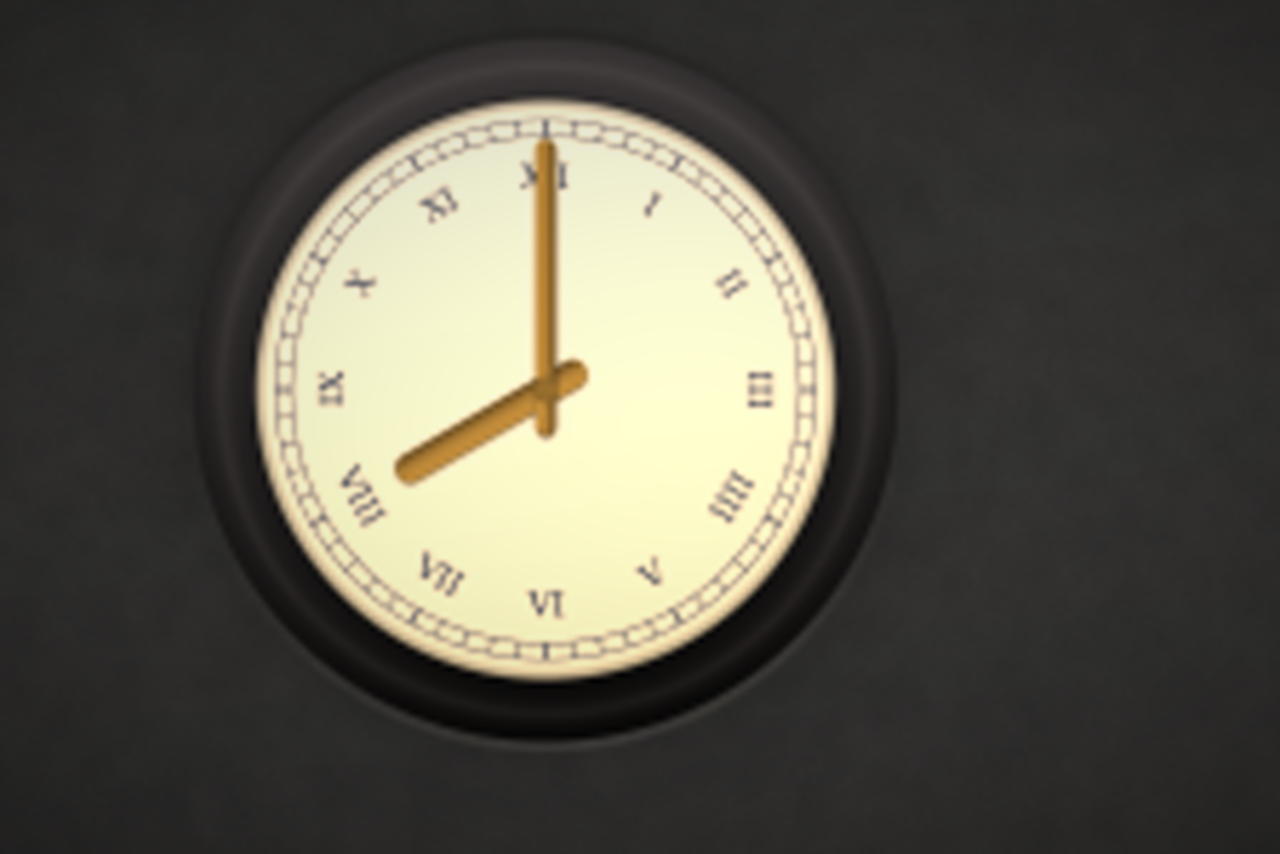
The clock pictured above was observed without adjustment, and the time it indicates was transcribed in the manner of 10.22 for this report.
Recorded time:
8.00
